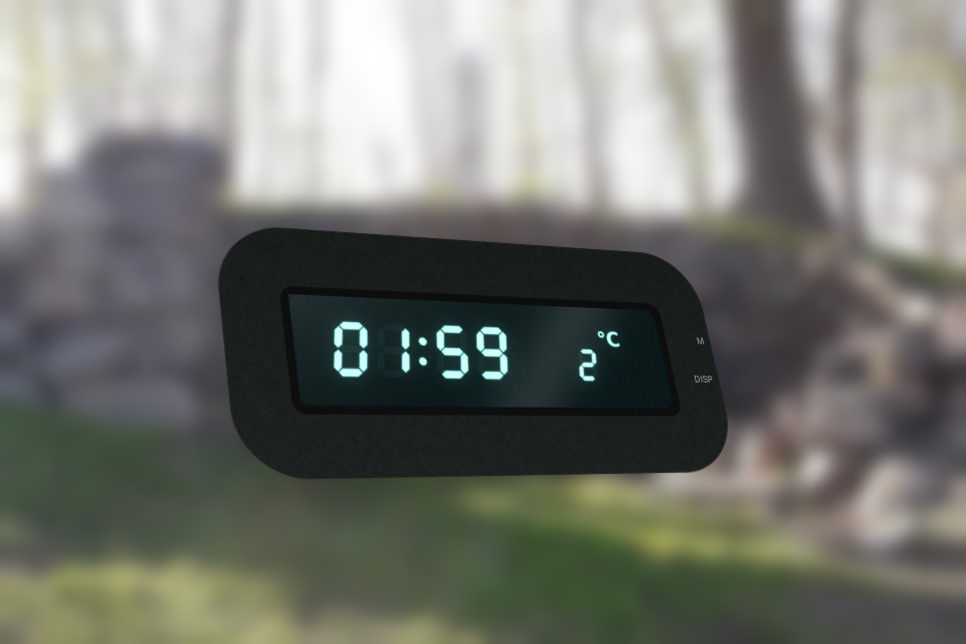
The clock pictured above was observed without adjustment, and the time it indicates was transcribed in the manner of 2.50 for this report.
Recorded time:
1.59
